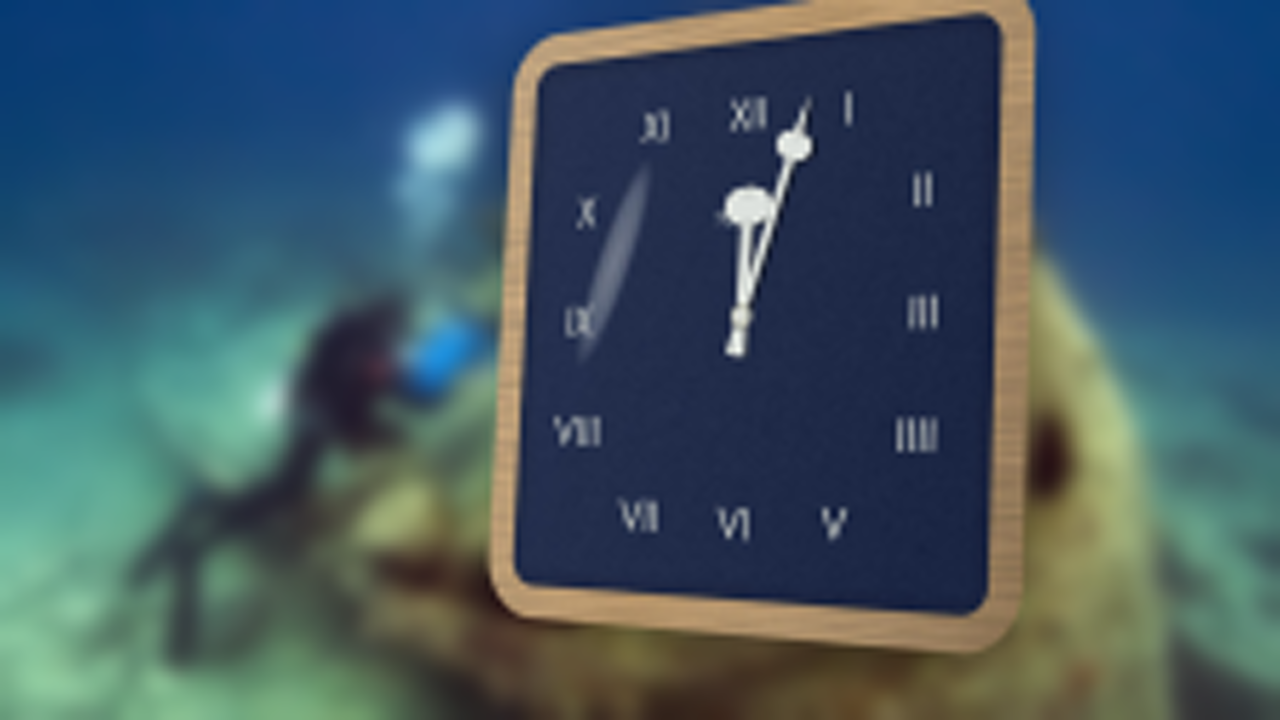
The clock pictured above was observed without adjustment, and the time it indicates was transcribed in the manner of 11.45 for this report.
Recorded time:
12.03
